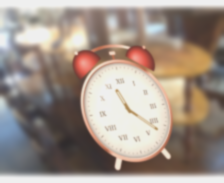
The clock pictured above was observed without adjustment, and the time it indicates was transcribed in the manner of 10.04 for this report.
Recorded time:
11.22
